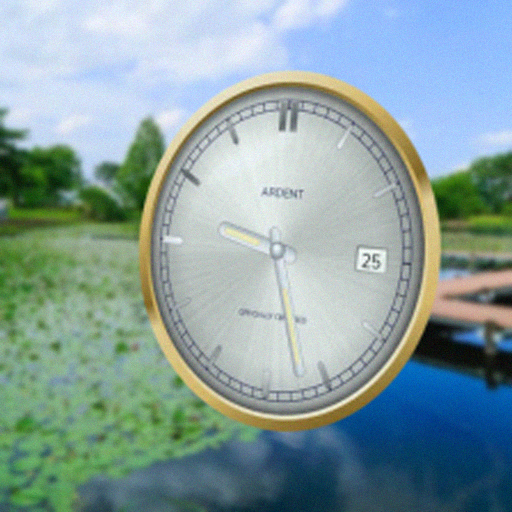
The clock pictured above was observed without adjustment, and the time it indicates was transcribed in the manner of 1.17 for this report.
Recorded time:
9.27
